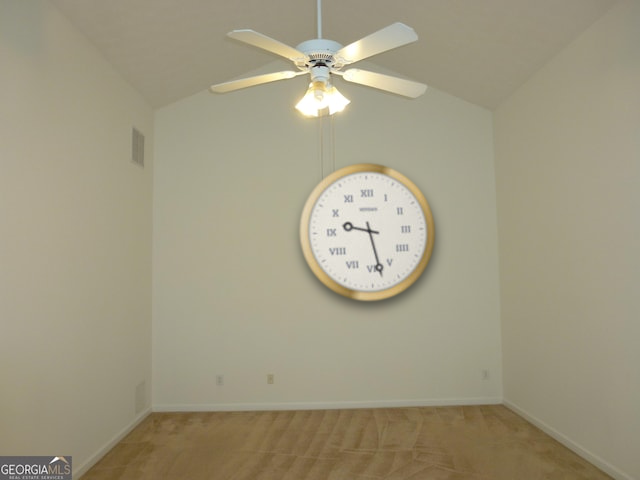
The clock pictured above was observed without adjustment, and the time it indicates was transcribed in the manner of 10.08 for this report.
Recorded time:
9.28
